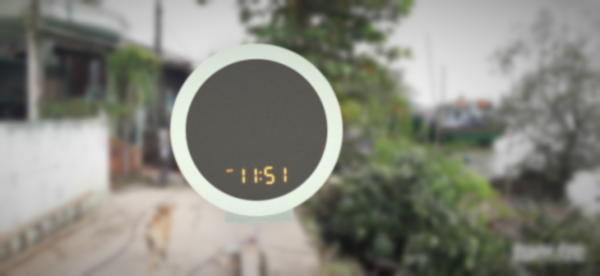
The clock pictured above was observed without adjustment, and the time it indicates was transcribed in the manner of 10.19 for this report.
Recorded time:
11.51
